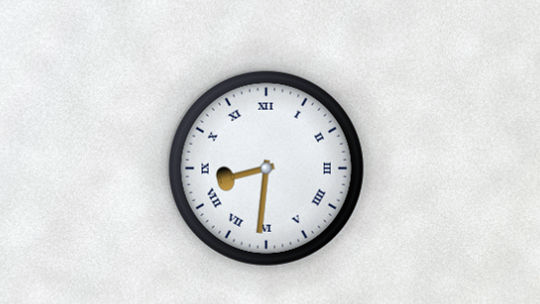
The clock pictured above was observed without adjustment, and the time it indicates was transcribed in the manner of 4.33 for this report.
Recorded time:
8.31
